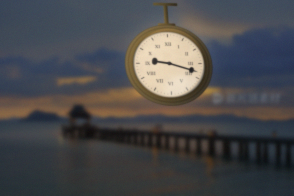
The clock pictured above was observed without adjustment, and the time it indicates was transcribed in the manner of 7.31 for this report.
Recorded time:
9.18
